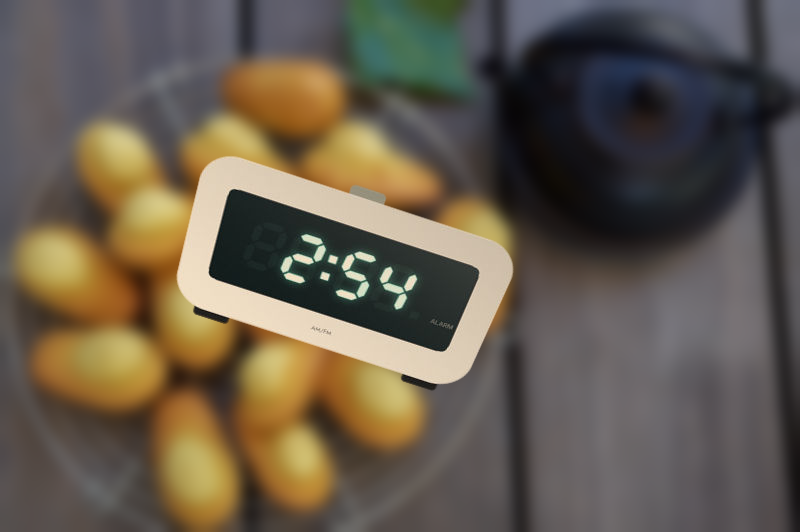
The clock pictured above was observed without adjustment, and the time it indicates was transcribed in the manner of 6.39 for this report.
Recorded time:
2.54
